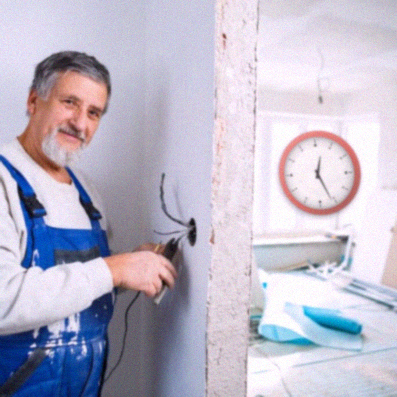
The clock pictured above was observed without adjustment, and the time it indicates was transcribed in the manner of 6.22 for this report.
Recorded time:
12.26
